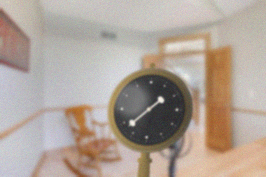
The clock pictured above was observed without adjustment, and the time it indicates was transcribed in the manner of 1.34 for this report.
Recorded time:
1.38
